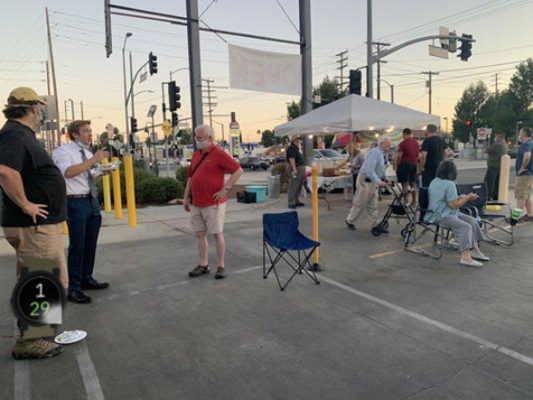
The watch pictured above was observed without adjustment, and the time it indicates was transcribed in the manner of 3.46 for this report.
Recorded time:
1.29
